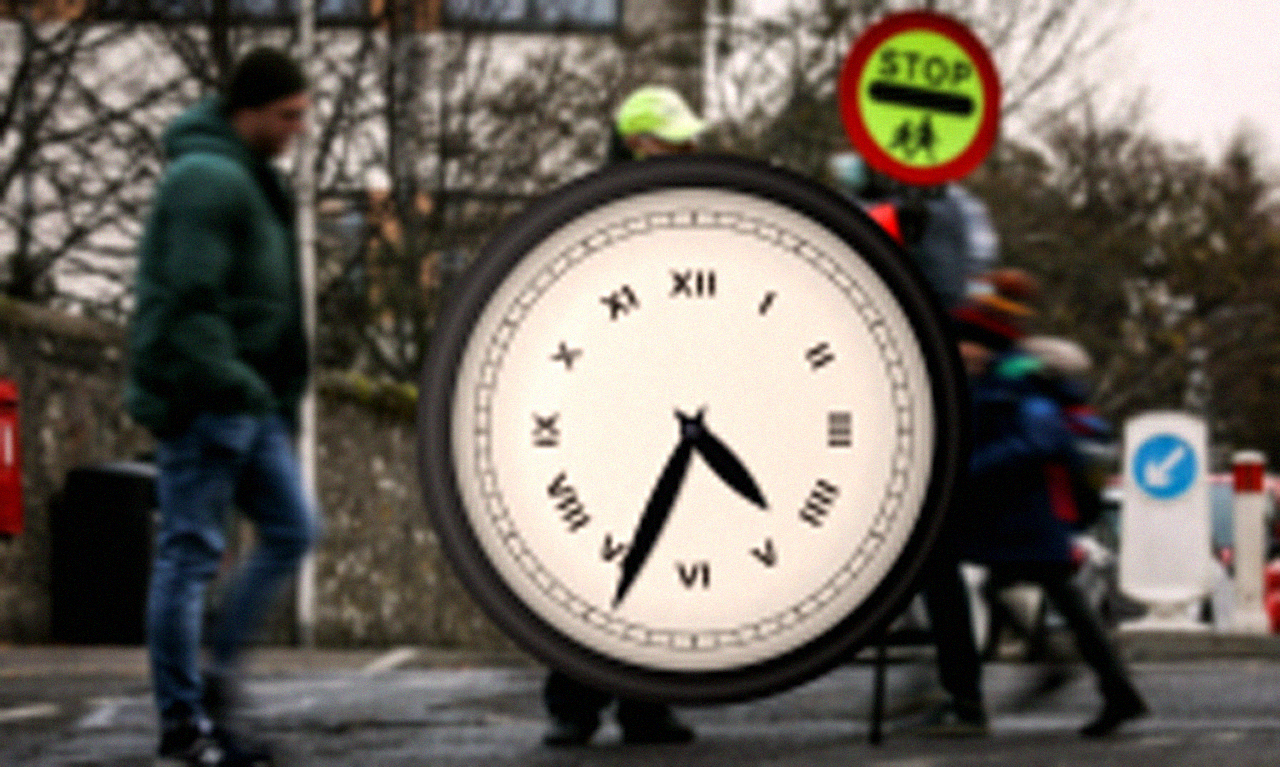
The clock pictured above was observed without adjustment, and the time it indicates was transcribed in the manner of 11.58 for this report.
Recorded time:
4.34
